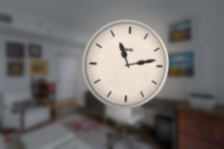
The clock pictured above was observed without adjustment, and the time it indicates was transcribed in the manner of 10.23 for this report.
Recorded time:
11.13
